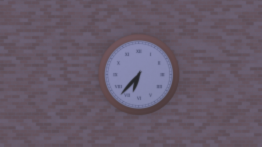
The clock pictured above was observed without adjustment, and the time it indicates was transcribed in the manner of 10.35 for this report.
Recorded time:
6.37
